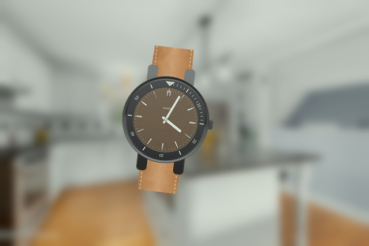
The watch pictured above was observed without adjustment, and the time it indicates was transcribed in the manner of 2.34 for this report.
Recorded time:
4.04
